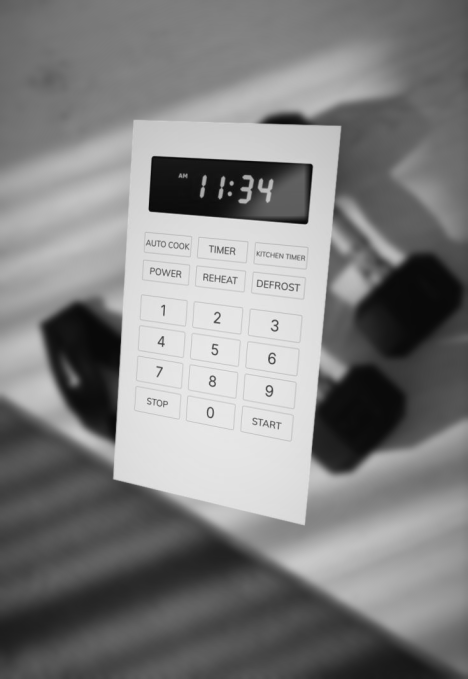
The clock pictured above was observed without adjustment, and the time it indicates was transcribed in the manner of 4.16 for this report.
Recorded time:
11.34
